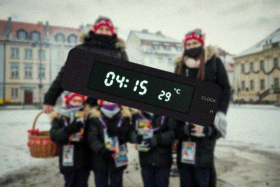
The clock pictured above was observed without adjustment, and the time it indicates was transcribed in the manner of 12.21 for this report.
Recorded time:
4.15
